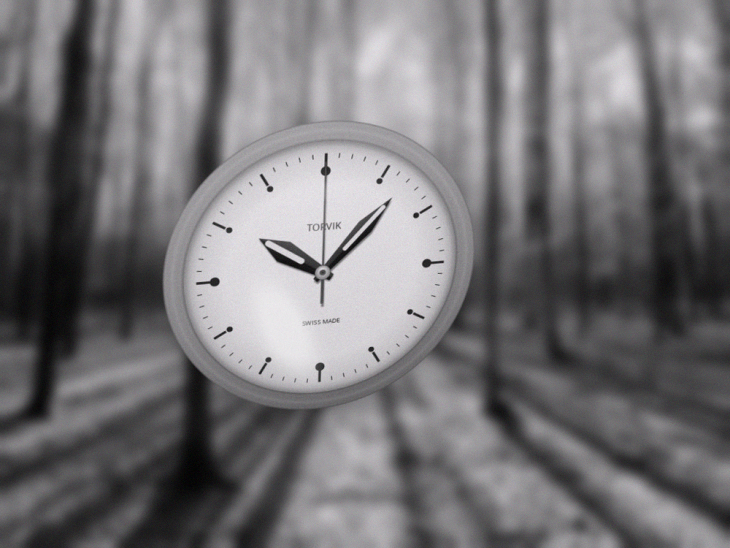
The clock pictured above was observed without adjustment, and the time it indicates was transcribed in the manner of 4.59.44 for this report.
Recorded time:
10.07.00
